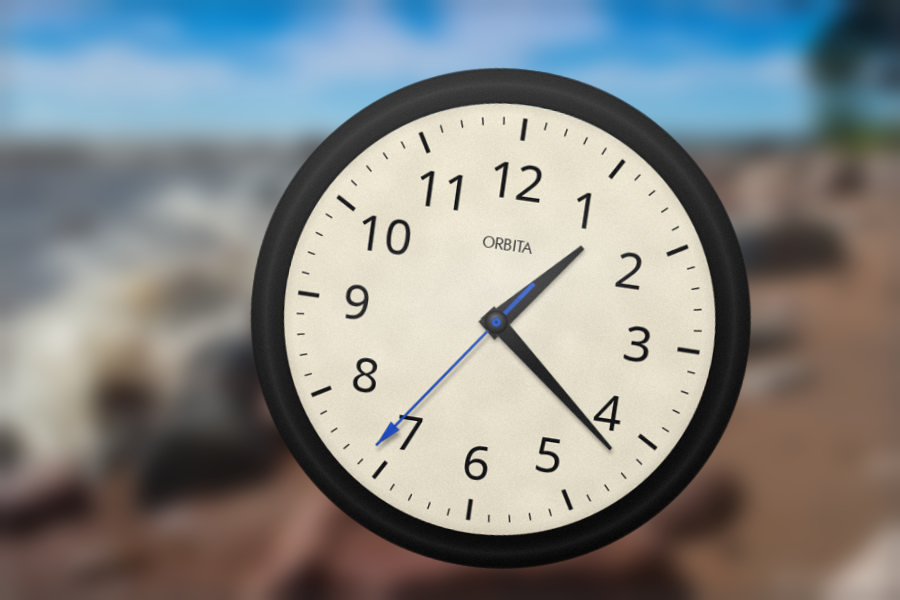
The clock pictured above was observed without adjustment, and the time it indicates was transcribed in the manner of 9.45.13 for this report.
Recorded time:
1.21.36
